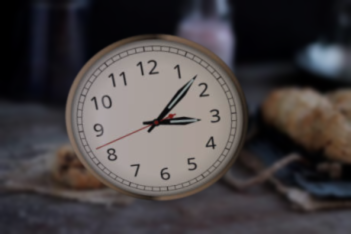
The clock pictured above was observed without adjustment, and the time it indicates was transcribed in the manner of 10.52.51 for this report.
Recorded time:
3.07.42
